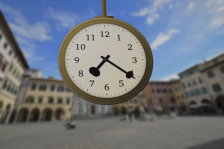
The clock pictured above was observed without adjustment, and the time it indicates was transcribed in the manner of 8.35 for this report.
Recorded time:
7.21
